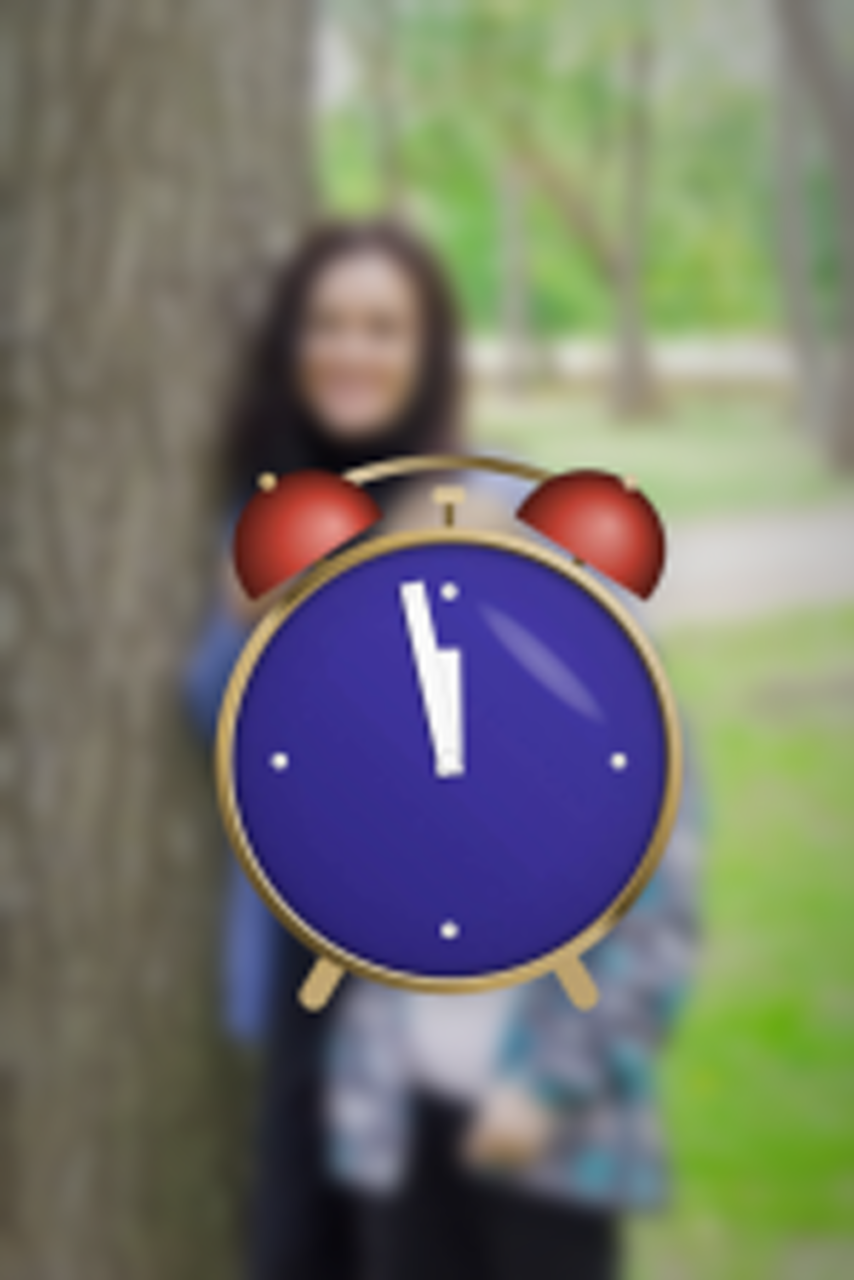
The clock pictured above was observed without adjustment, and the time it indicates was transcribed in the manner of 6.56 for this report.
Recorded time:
11.58
